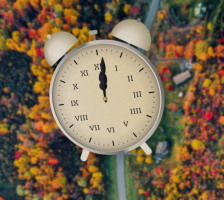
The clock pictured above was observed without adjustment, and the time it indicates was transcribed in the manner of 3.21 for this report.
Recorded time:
12.01
